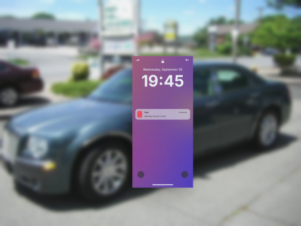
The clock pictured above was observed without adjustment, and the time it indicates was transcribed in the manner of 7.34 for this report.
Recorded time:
19.45
